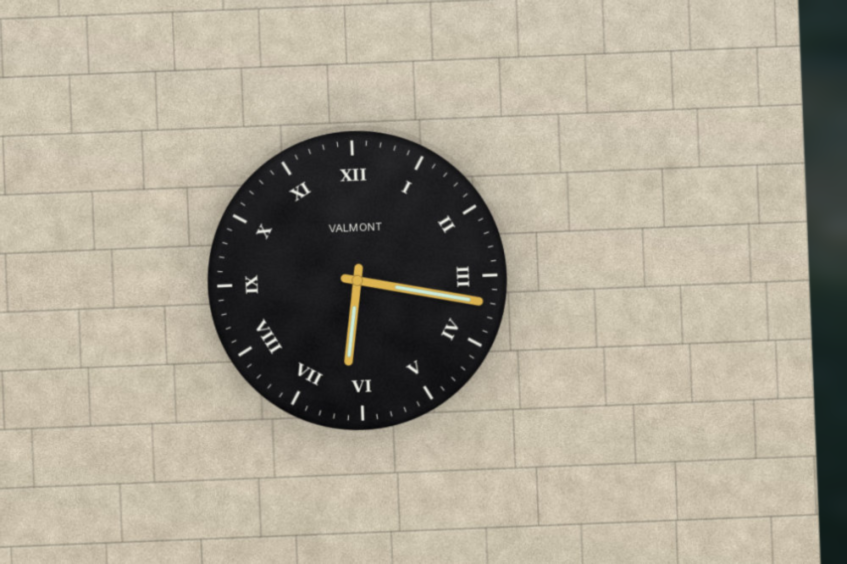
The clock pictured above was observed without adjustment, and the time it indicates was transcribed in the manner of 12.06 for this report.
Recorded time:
6.17
